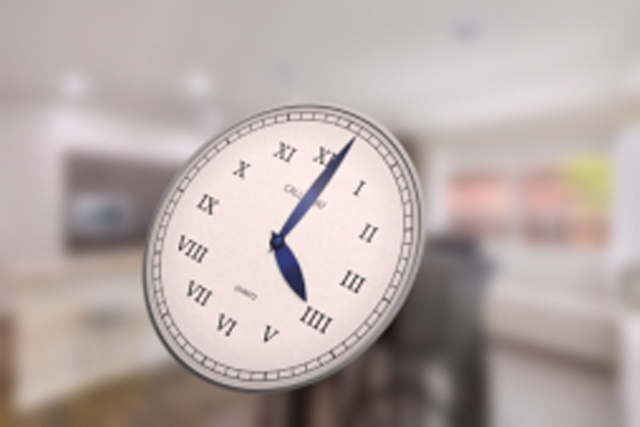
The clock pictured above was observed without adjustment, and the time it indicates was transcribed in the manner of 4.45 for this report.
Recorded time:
4.01
